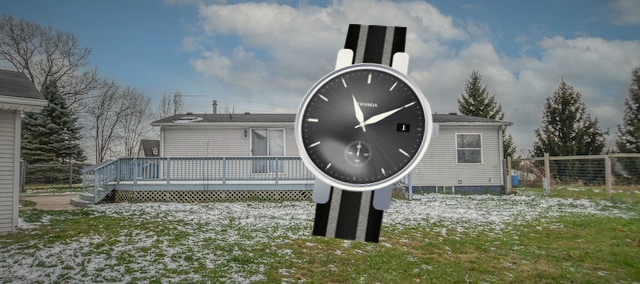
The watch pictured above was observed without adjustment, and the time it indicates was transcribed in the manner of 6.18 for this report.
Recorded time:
11.10
